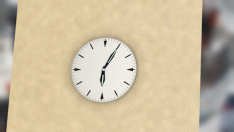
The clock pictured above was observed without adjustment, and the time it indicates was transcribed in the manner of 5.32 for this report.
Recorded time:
6.05
